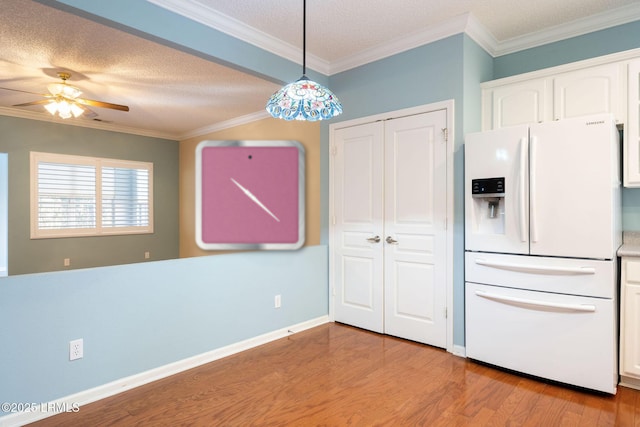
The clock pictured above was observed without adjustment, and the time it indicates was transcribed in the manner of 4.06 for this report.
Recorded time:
10.22
